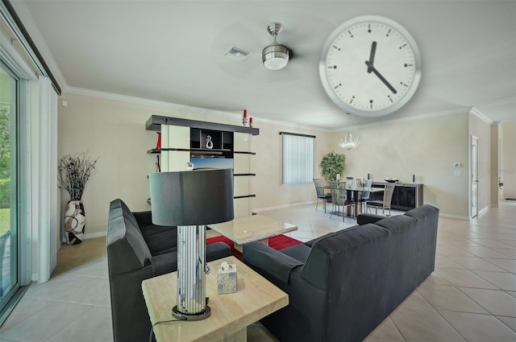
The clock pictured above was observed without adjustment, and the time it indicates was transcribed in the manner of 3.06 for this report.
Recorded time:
12.23
